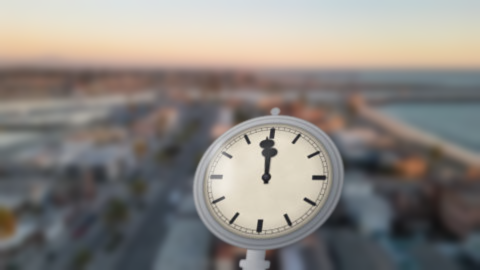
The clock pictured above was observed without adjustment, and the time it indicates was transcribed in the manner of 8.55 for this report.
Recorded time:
11.59
